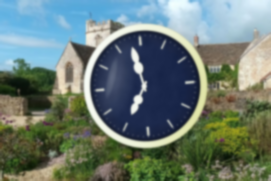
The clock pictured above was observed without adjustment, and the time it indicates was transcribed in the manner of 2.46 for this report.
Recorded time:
6.58
